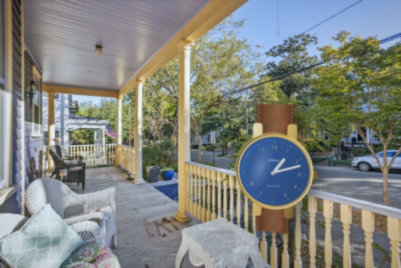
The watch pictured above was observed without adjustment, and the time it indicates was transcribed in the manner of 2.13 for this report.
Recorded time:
1.12
